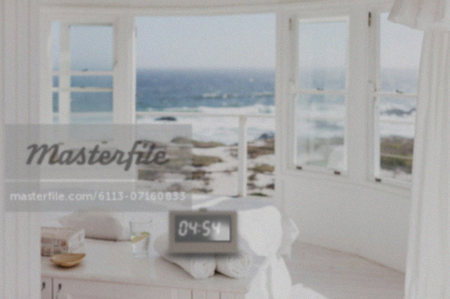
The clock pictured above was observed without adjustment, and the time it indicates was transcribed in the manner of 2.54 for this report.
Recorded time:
4.54
